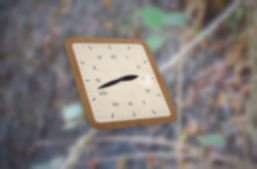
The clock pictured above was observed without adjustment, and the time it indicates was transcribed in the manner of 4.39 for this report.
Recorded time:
2.42
